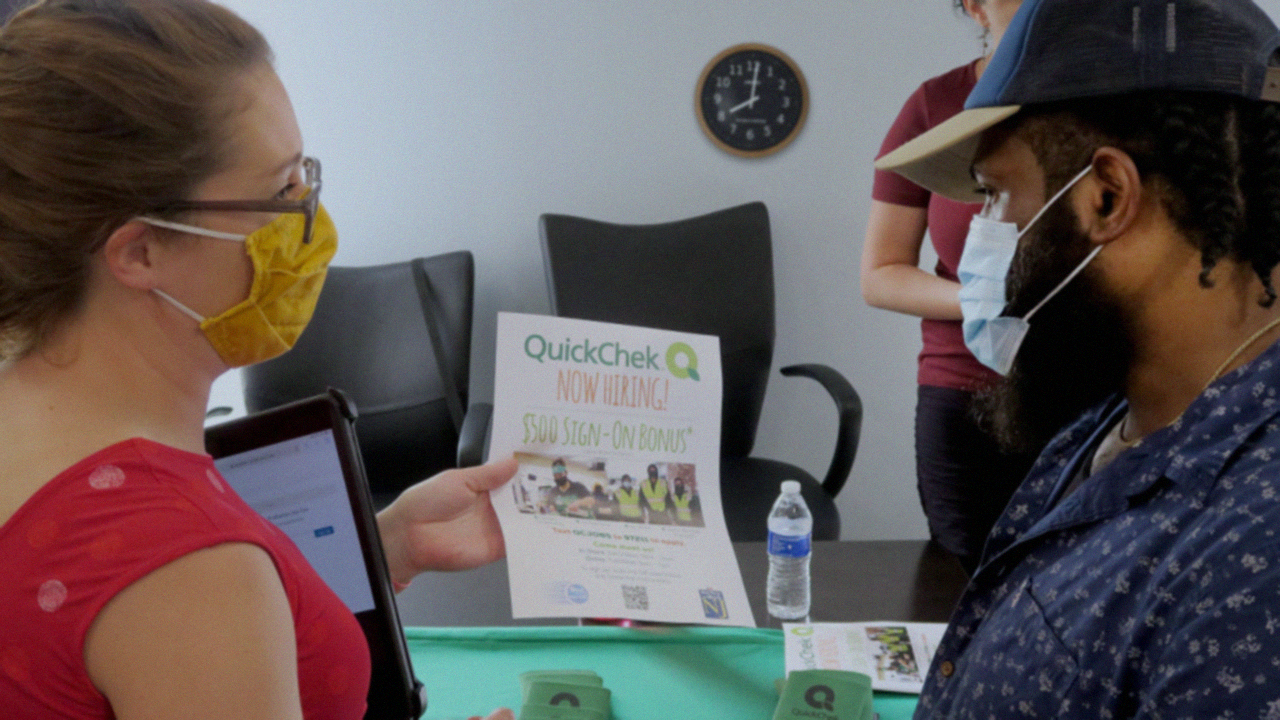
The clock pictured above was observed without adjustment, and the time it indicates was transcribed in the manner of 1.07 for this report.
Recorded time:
8.01
